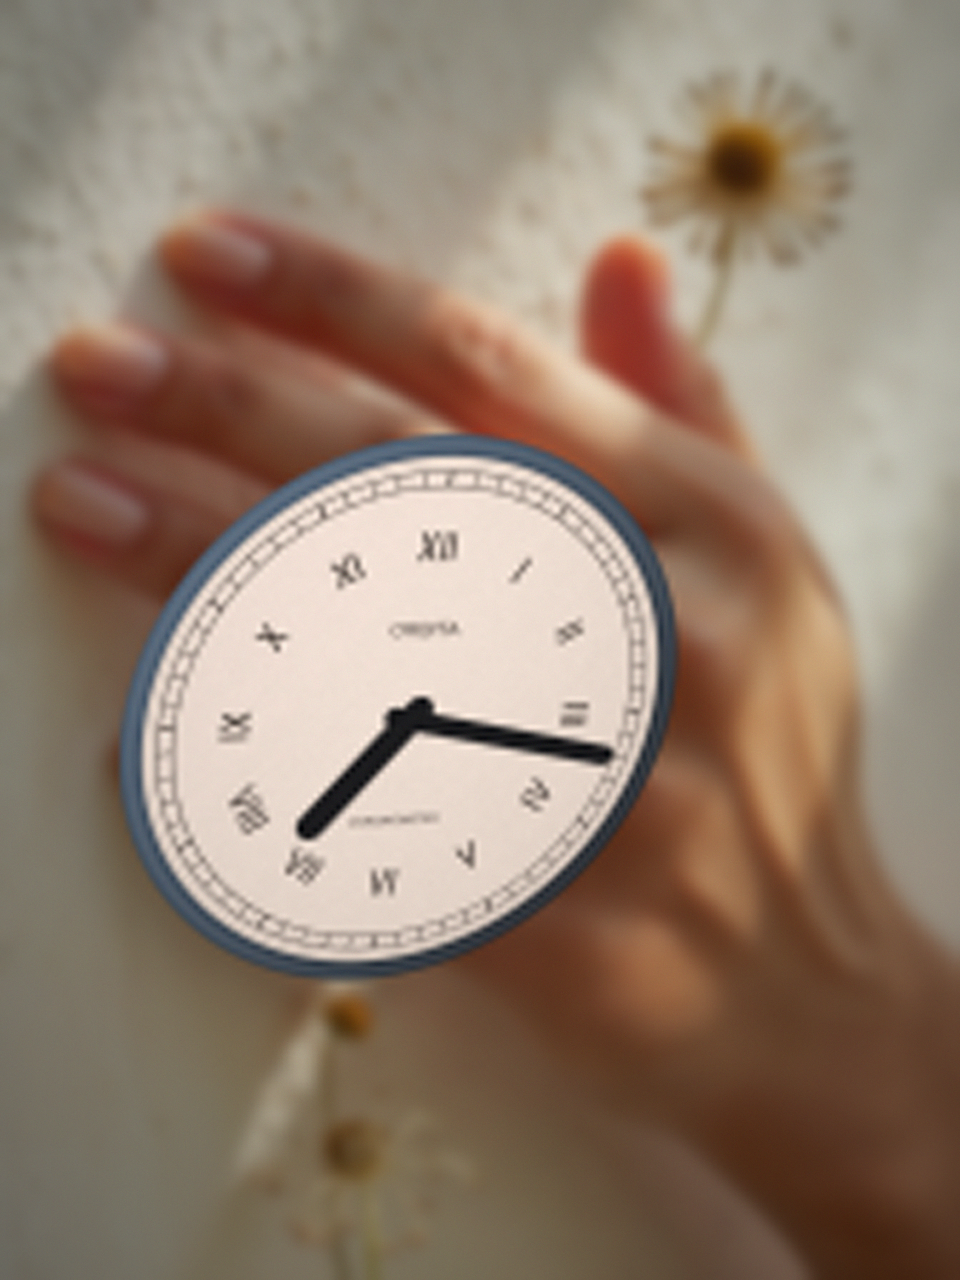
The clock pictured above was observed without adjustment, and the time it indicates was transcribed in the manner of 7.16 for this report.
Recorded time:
7.17
